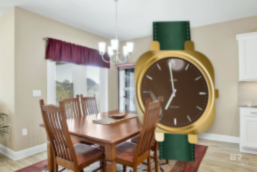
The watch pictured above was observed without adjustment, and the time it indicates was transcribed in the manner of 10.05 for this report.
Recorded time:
6.59
